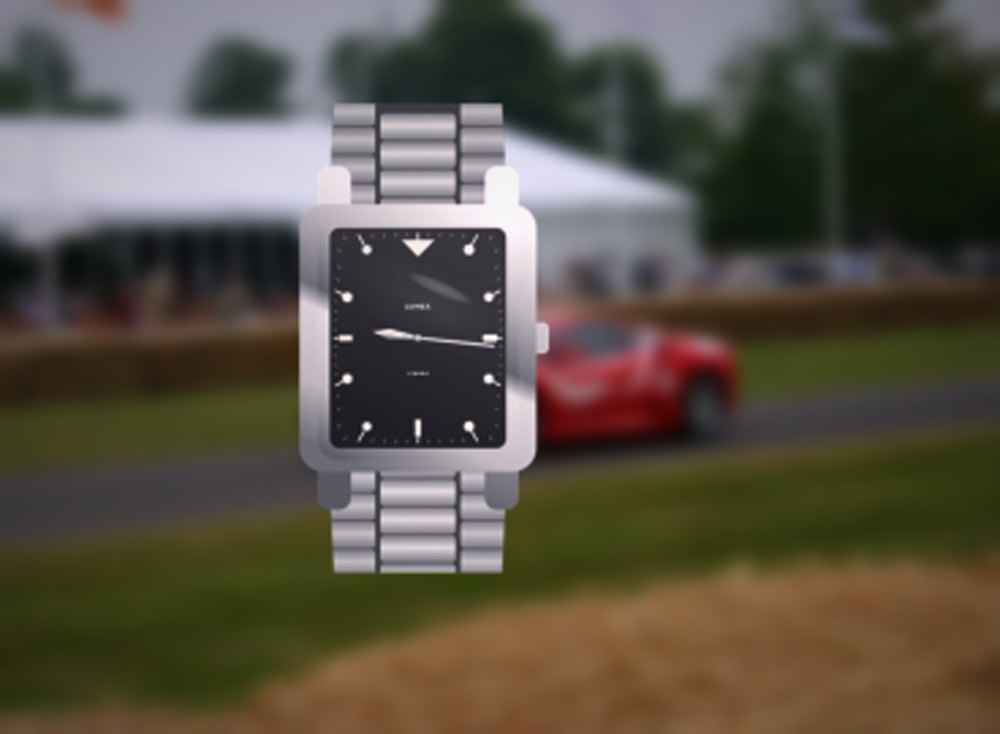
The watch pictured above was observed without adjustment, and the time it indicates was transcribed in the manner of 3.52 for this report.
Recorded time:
9.16
